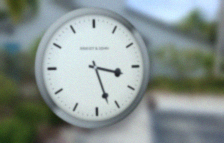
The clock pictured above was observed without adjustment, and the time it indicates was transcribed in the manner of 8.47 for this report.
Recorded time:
3.27
